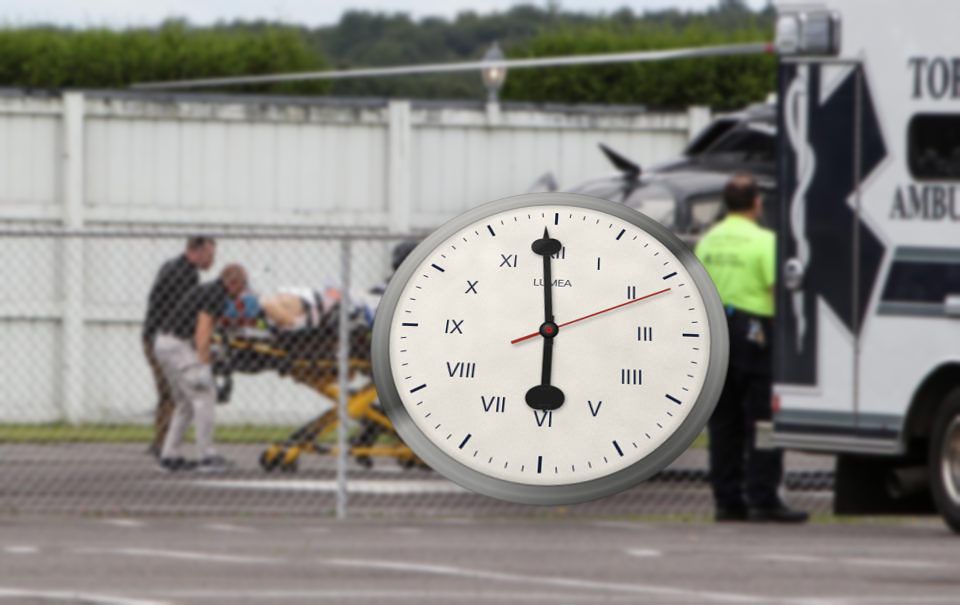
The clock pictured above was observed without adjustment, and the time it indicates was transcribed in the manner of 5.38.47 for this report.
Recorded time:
5.59.11
